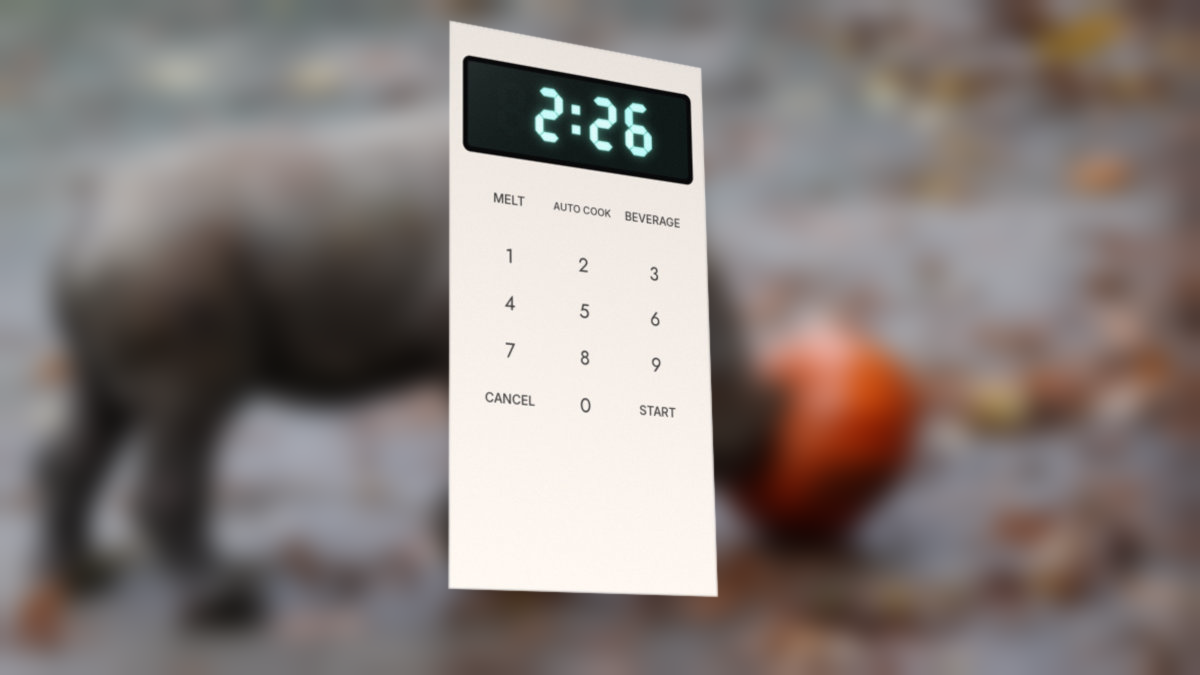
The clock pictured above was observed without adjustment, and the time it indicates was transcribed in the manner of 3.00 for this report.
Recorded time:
2.26
